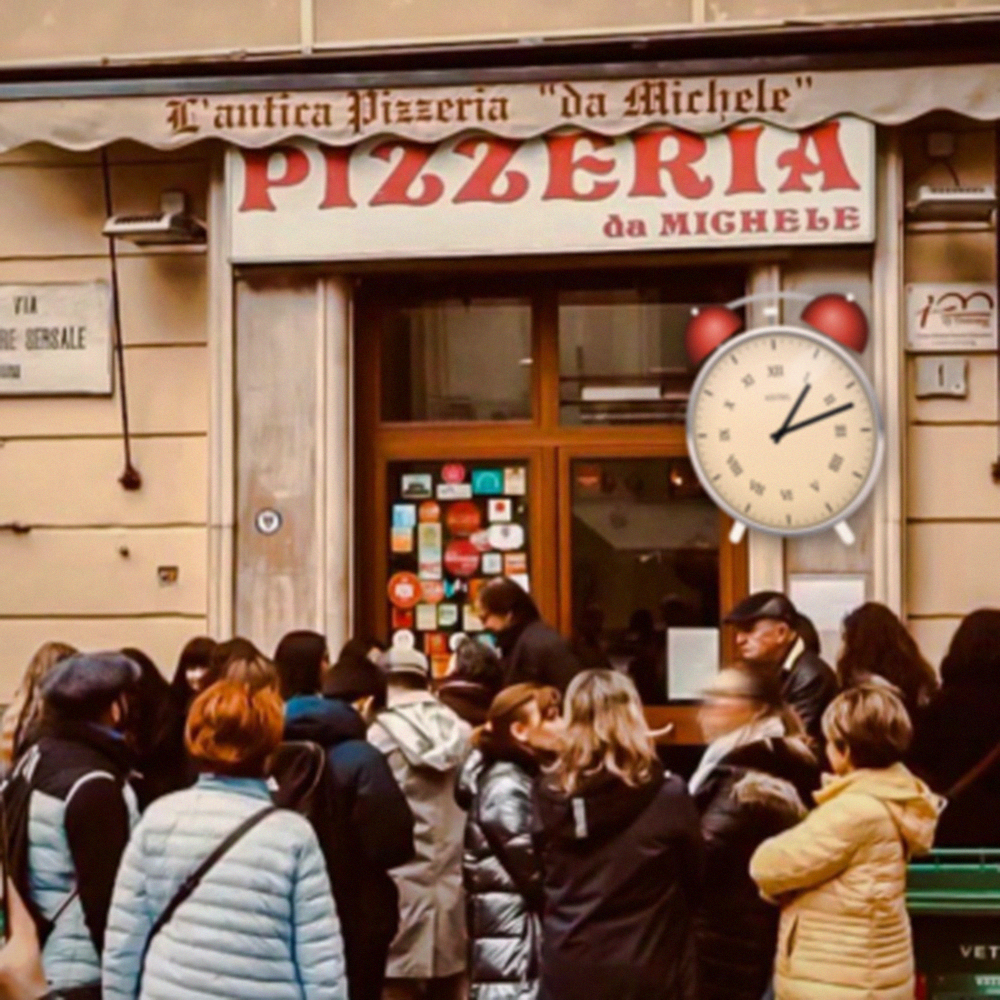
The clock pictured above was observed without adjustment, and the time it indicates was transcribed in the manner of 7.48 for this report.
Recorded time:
1.12
